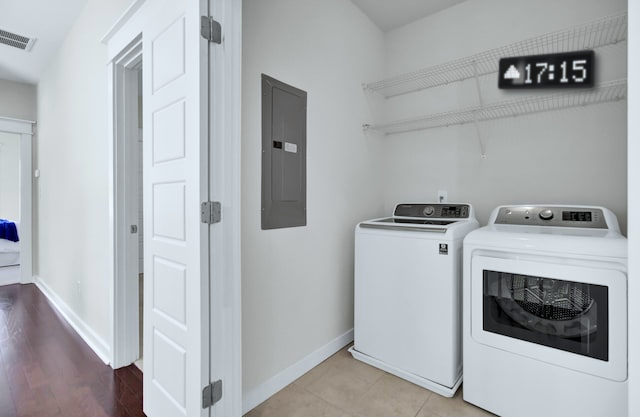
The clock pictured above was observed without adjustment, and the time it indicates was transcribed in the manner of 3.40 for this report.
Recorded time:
17.15
